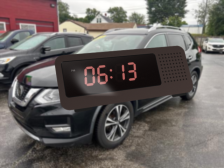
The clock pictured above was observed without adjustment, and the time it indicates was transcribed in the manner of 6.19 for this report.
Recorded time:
6.13
